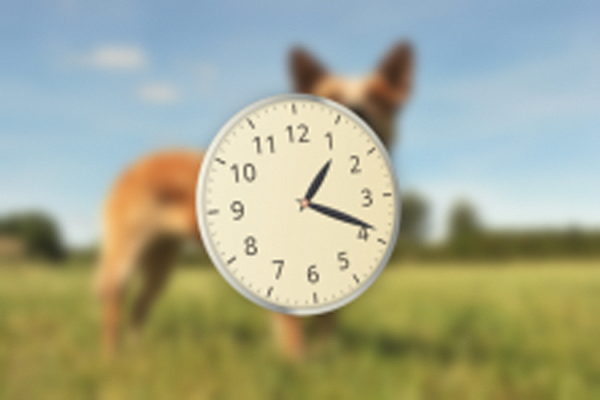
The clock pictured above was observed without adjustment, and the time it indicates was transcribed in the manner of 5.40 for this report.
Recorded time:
1.19
